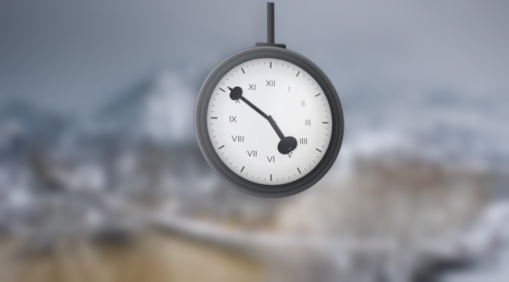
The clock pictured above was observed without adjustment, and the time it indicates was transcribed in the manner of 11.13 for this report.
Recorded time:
4.51
